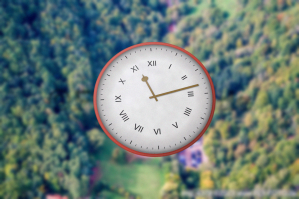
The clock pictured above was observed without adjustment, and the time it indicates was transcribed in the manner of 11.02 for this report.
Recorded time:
11.13
